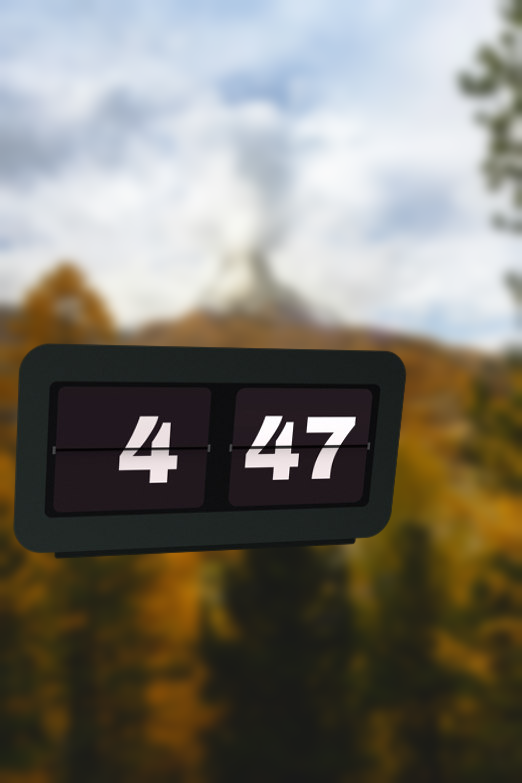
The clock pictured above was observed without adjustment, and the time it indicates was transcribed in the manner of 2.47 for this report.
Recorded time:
4.47
